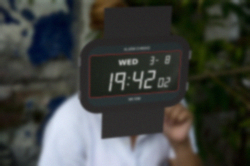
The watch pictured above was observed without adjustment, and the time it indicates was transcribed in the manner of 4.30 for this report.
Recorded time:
19.42
